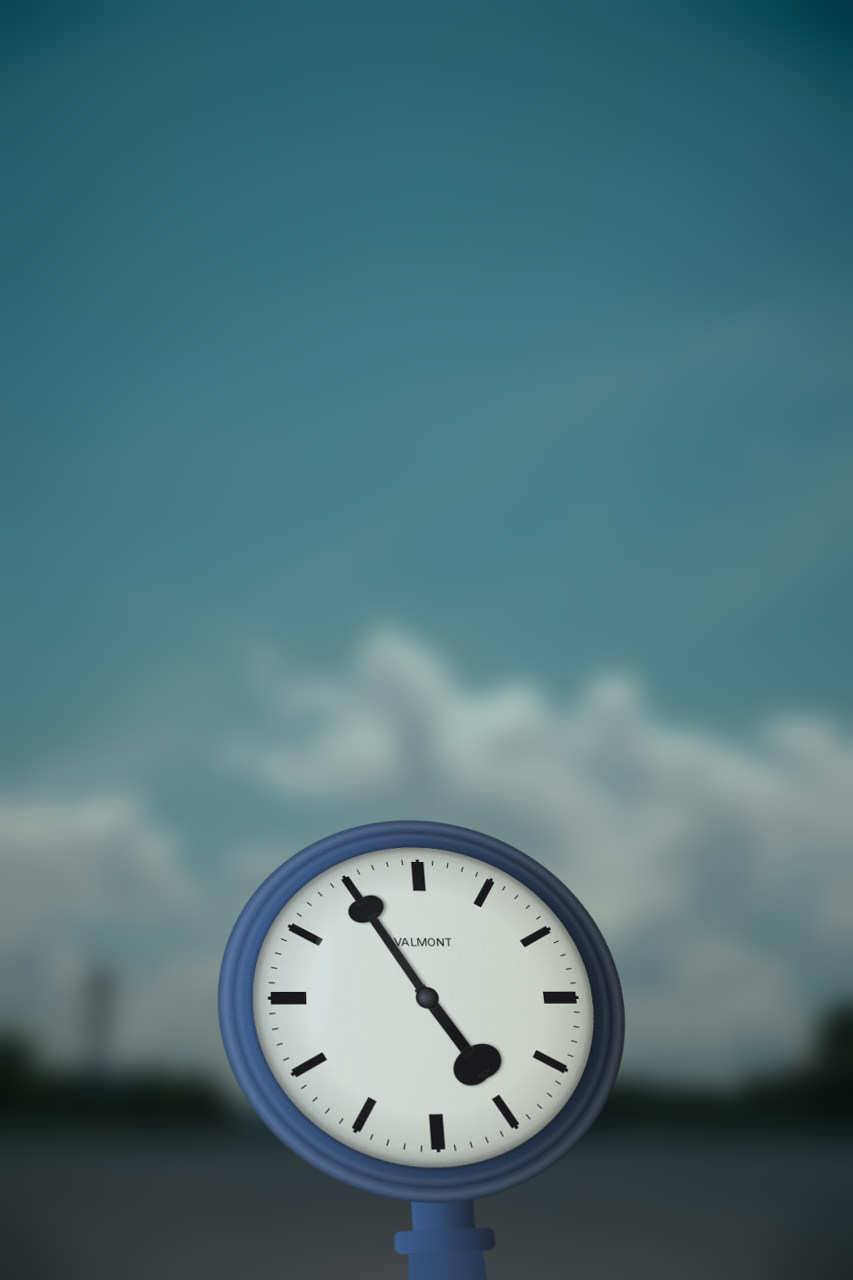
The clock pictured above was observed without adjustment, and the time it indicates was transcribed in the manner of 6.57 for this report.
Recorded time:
4.55
